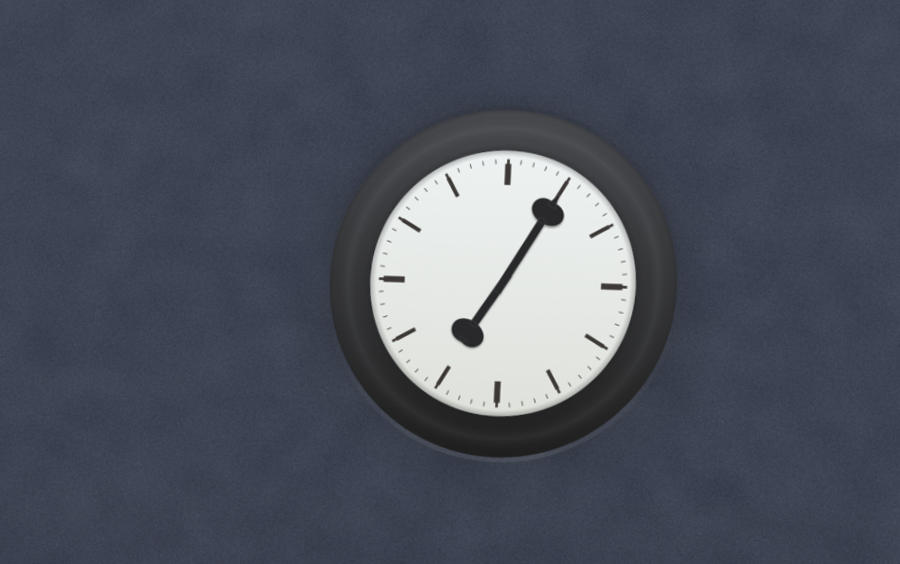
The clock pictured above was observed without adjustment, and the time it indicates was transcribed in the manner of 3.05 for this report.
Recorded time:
7.05
